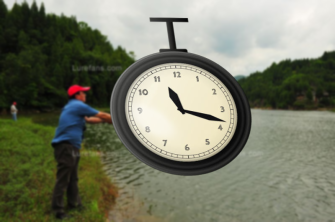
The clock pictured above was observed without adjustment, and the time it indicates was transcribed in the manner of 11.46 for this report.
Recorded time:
11.18
